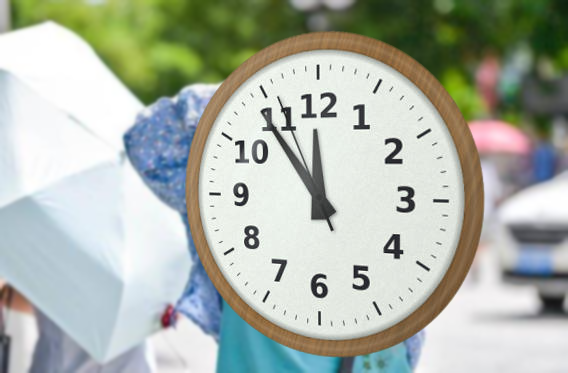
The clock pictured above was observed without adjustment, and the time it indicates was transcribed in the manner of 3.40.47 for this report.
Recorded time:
11.53.56
